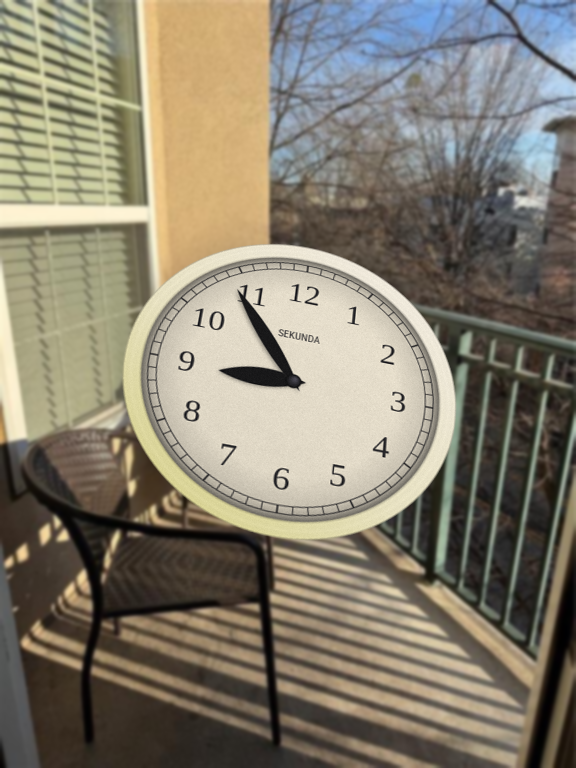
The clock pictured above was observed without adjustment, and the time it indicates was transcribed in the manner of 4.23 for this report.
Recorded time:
8.54
